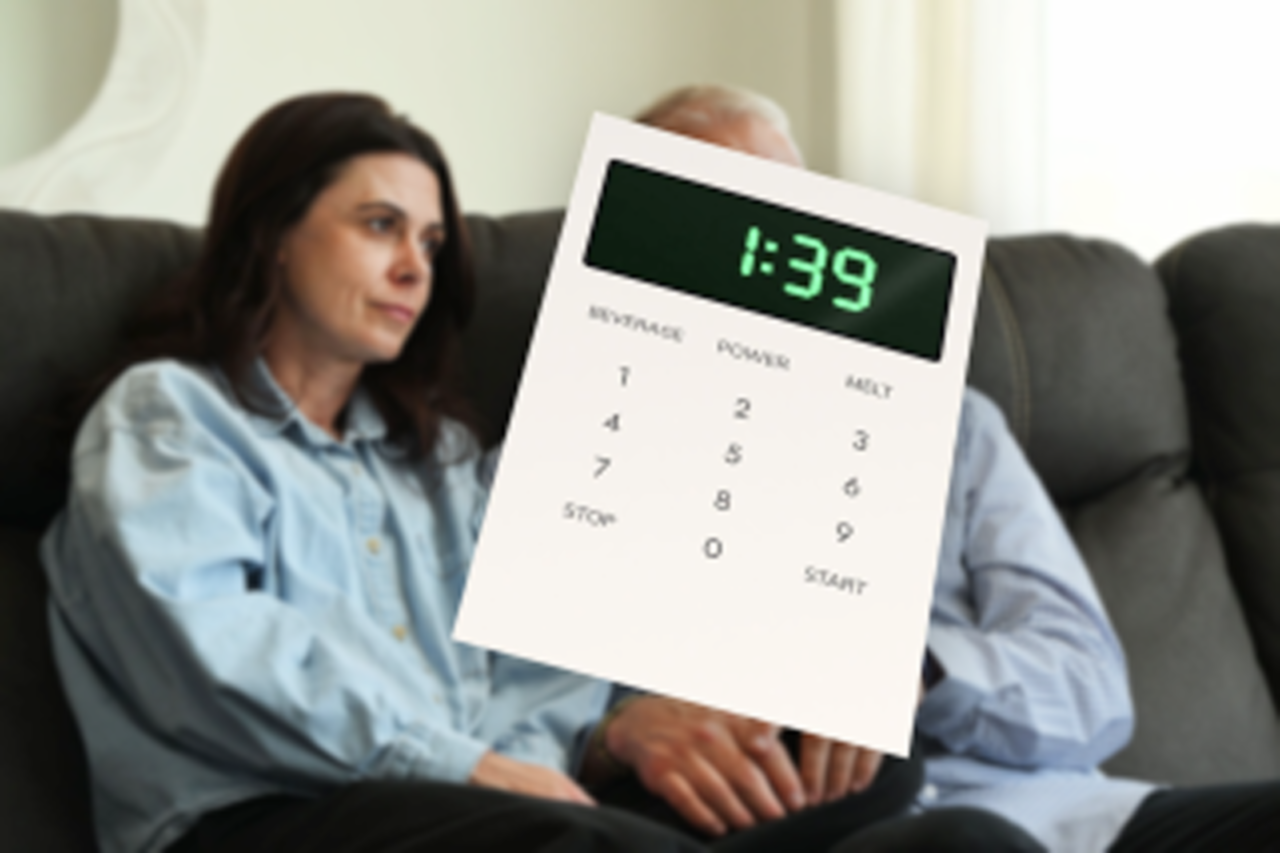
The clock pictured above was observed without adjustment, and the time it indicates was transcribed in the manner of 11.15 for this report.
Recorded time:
1.39
